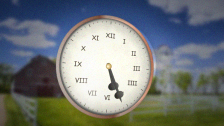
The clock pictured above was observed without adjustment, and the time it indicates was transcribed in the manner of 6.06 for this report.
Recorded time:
5.26
